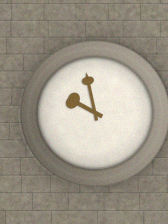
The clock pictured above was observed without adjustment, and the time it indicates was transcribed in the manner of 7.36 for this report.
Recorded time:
9.58
